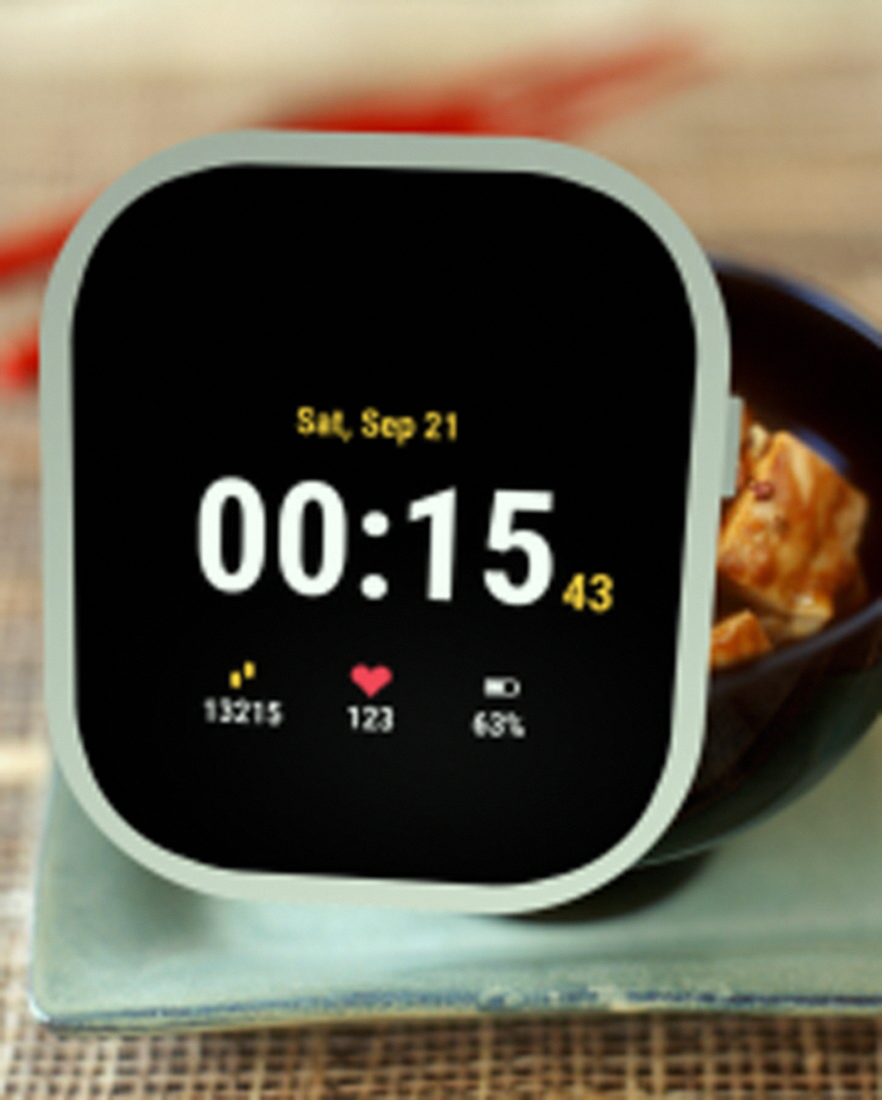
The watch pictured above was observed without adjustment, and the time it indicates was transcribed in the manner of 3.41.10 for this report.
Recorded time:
0.15.43
